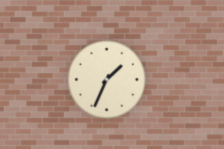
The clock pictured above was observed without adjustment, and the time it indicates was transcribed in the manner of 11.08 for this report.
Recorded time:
1.34
